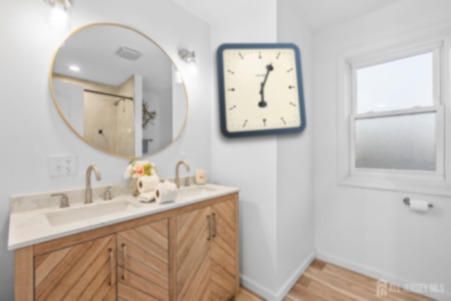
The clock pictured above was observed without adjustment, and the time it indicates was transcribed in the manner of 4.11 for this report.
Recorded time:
6.04
